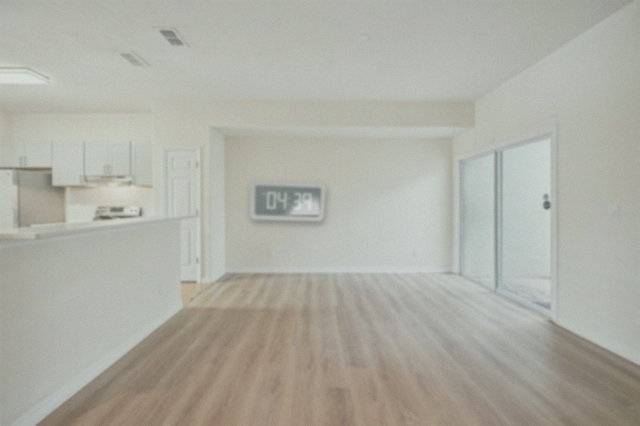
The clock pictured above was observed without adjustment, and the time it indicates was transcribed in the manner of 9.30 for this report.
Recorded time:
4.39
